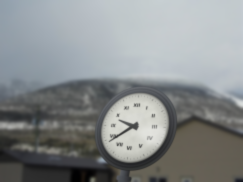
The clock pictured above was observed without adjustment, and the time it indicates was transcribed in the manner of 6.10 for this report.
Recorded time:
9.39
